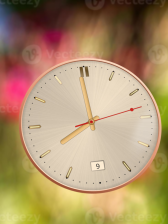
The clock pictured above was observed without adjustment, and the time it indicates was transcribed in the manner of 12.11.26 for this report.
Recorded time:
7.59.13
